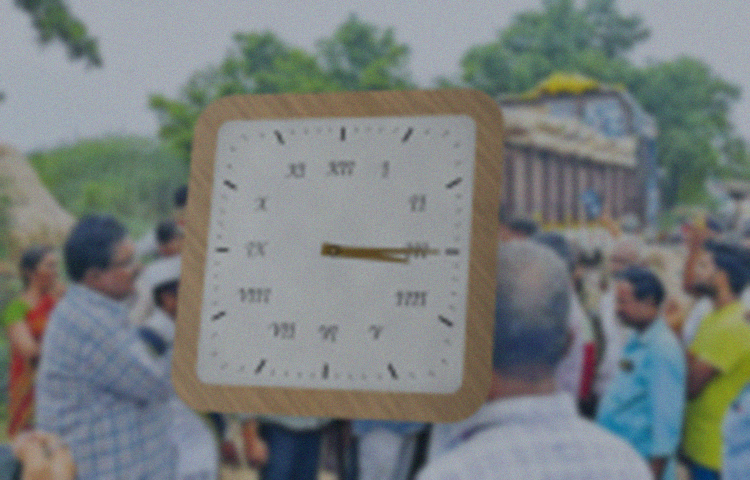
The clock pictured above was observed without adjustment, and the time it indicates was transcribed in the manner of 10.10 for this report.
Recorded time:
3.15
